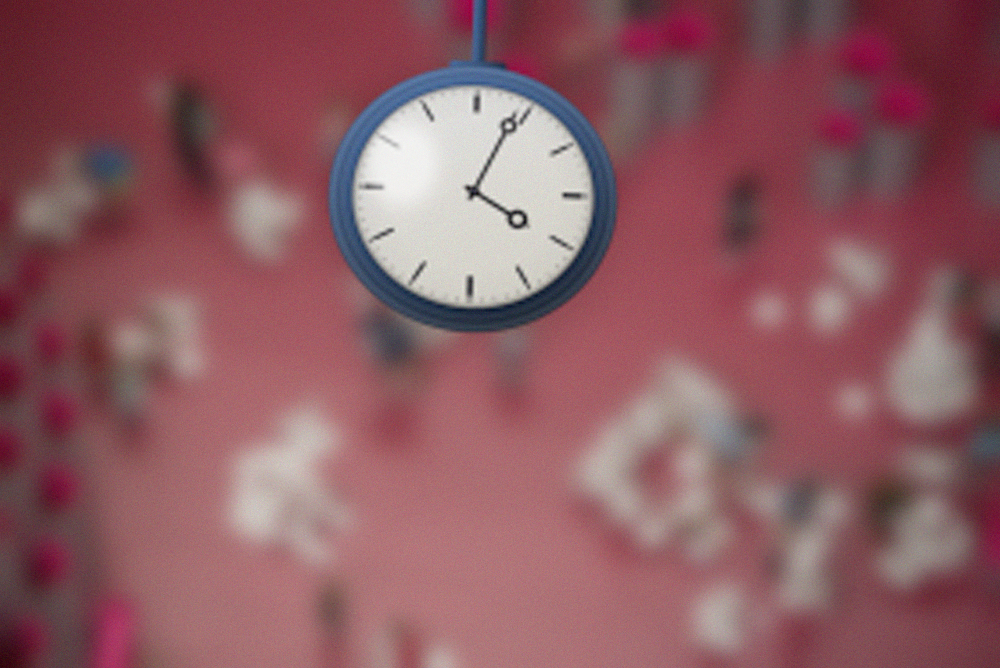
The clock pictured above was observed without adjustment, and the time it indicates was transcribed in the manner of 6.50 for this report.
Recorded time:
4.04
